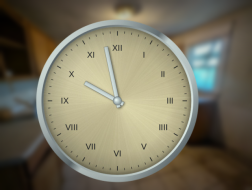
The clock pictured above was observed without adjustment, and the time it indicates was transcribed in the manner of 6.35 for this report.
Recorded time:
9.58
